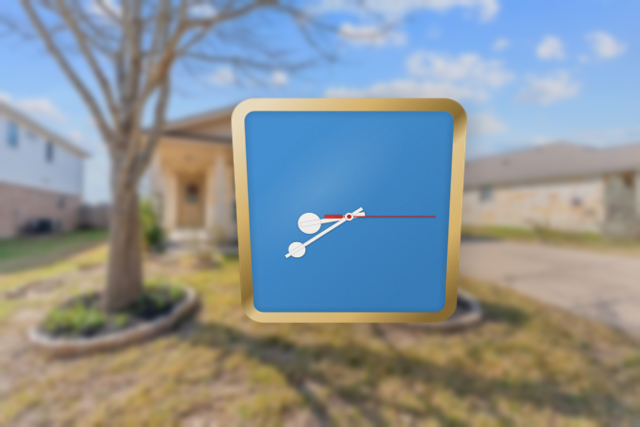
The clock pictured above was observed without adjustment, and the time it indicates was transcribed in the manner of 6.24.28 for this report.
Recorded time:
8.39.15
